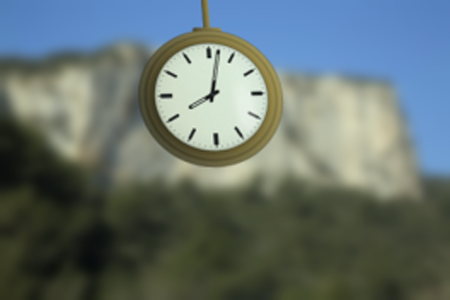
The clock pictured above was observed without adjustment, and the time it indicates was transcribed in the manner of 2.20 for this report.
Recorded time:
8.02
